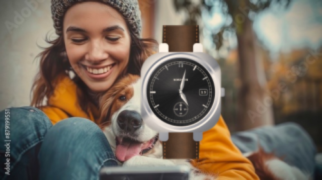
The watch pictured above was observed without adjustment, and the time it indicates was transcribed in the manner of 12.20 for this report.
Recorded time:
5.02
